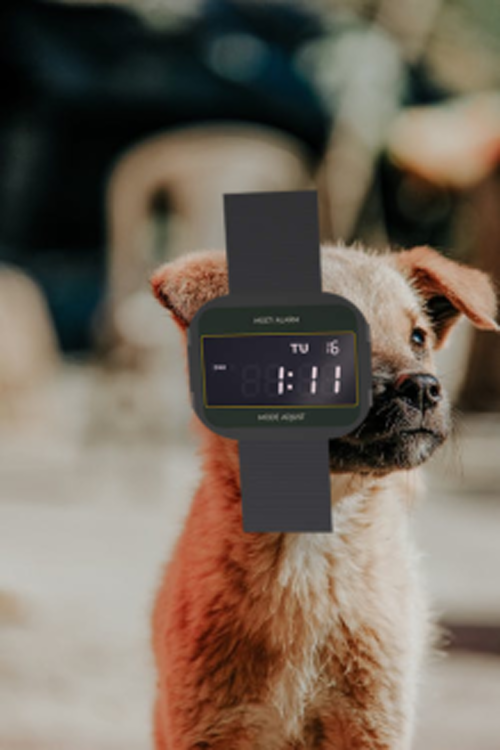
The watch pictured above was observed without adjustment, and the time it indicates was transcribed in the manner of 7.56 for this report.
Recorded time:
1.11
